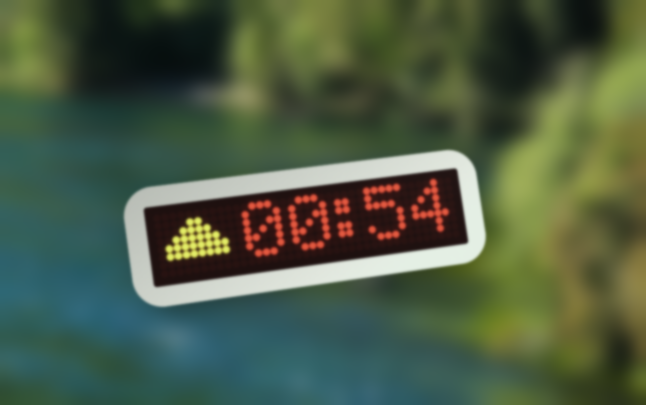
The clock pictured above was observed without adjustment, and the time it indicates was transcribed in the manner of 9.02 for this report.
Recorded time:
0.54
